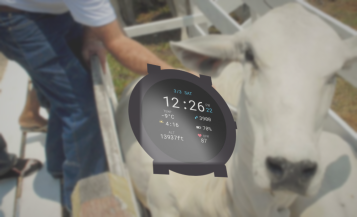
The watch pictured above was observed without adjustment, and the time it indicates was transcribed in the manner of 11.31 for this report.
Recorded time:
12.26
